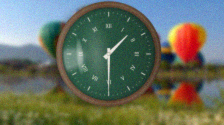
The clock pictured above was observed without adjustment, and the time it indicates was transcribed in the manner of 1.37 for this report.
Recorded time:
1.30
